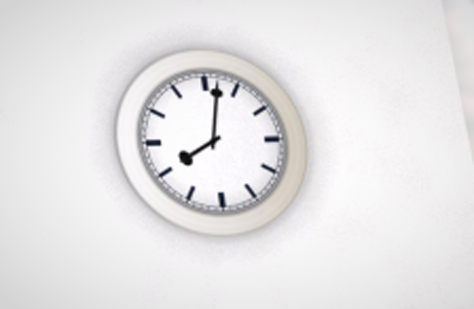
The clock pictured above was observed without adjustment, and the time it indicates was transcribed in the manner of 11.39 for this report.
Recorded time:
8.02
